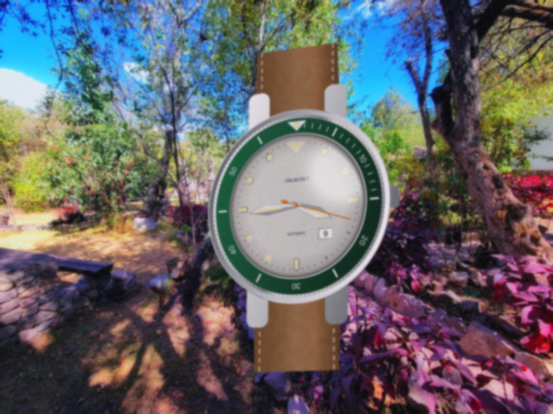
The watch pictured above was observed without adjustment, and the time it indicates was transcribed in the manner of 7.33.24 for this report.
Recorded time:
3.44.18
